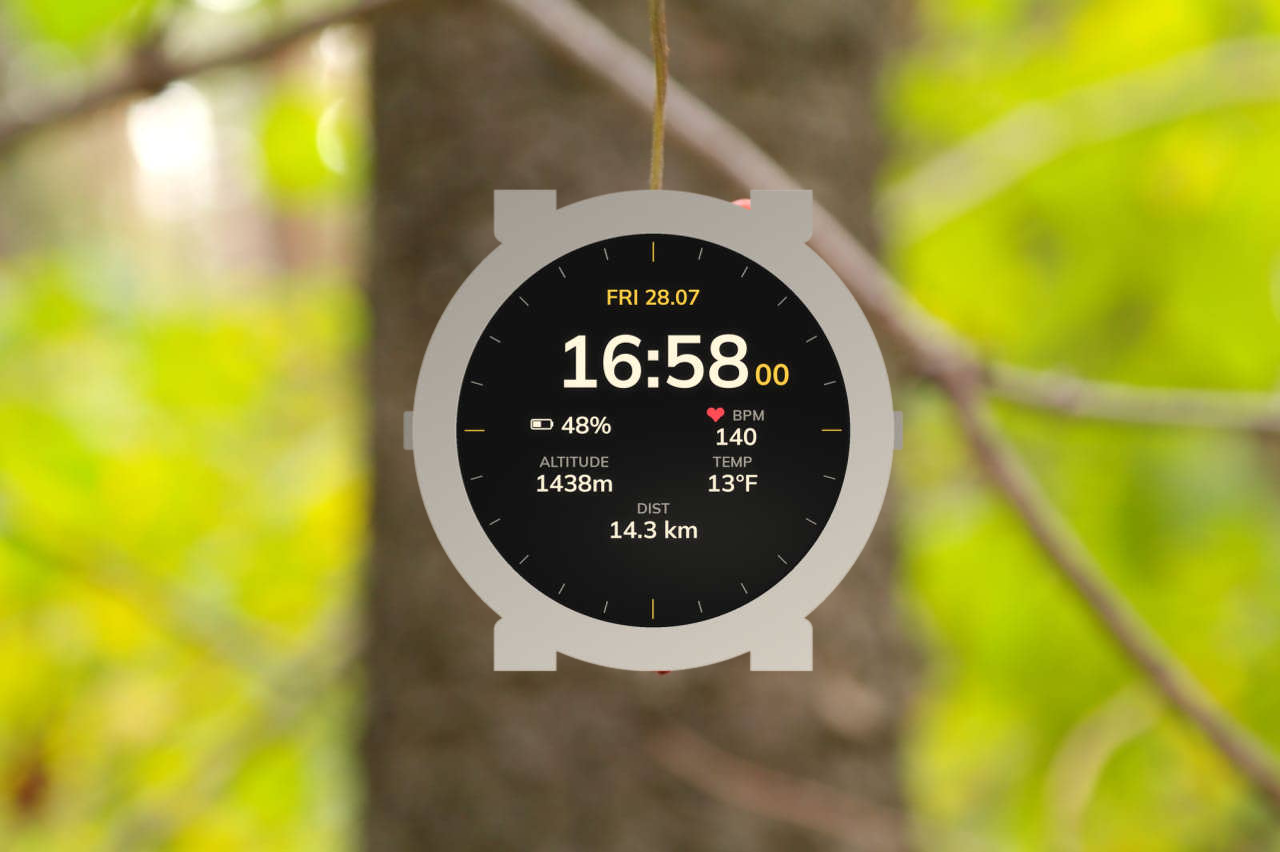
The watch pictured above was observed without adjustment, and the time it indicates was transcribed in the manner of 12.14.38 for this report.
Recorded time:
16.58.00
